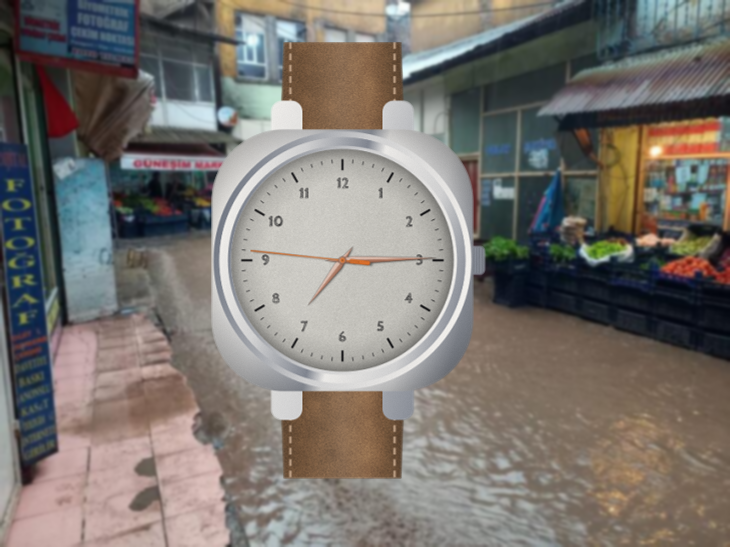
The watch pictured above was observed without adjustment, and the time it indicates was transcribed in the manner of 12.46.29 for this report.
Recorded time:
7.14.46
